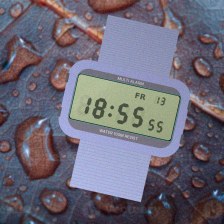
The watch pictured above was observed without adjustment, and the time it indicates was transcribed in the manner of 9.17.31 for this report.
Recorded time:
18.55.55
